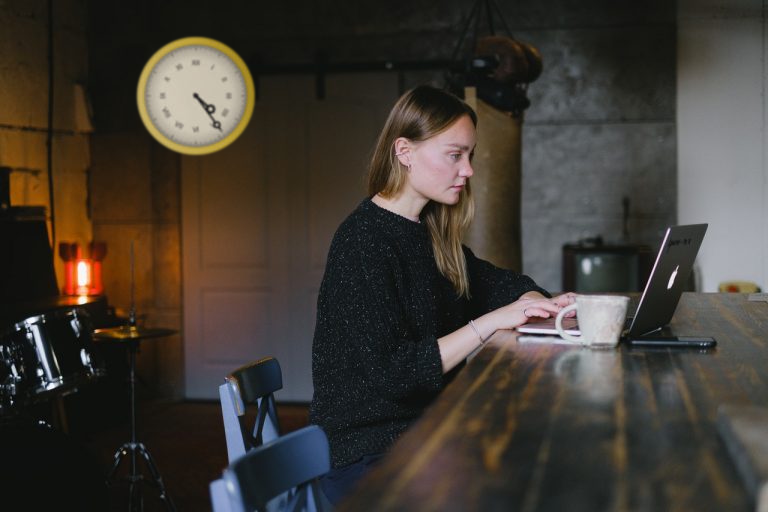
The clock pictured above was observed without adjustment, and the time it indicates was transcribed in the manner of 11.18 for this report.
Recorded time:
4.24
